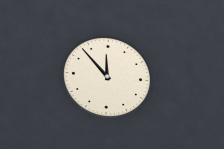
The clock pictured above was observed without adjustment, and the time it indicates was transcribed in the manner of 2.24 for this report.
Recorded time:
11.53
